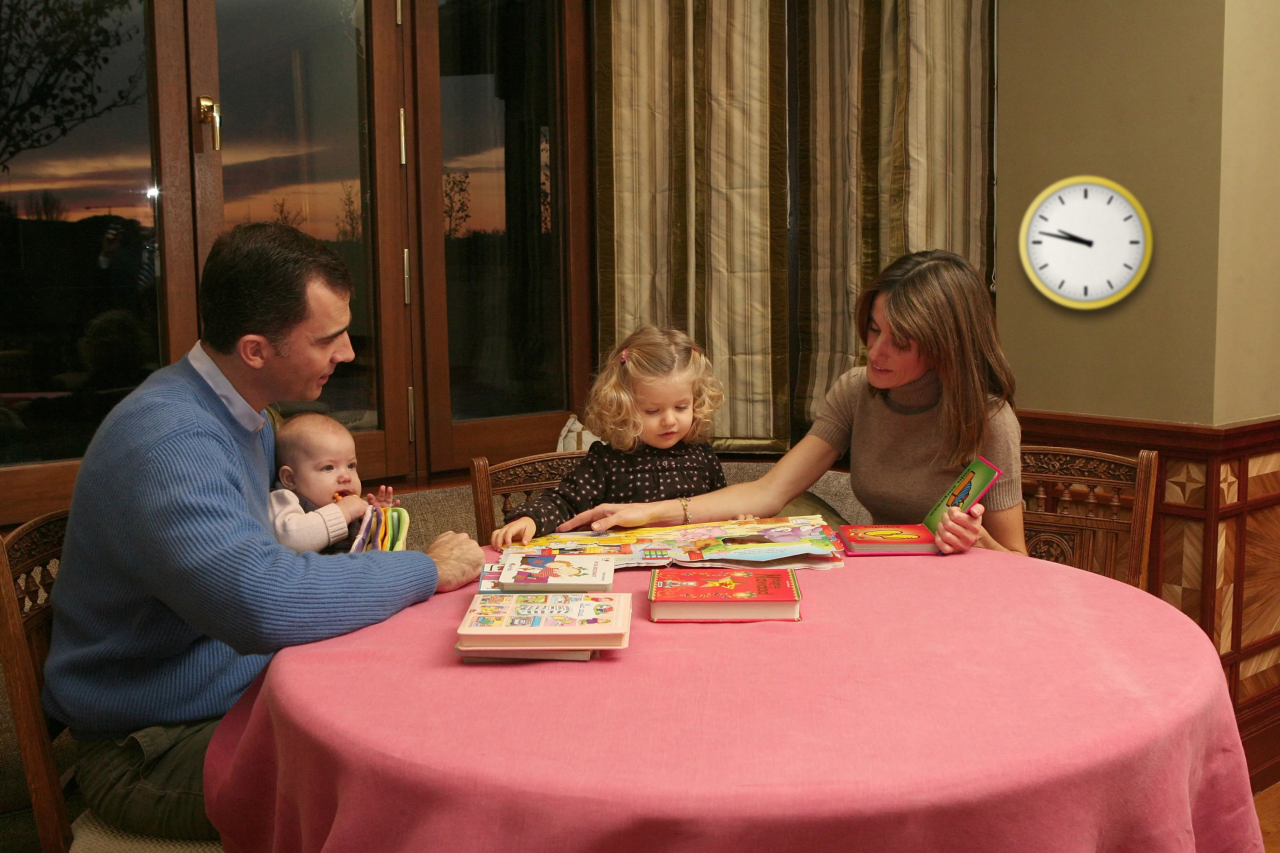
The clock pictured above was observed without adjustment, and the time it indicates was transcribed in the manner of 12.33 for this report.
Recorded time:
9.47
